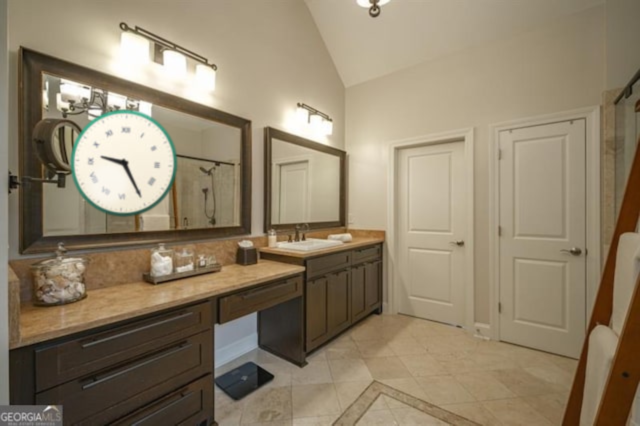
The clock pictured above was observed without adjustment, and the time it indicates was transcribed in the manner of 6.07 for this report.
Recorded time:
9.25
